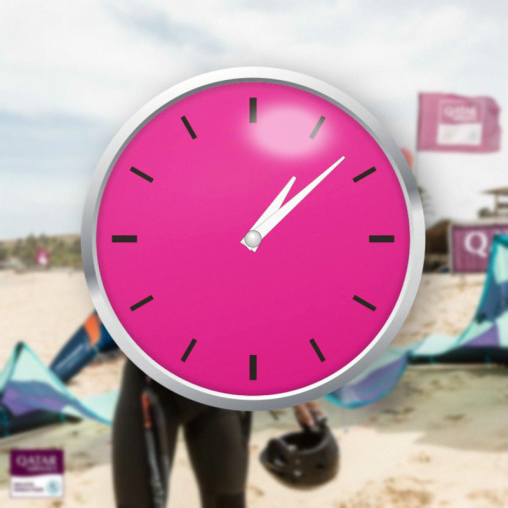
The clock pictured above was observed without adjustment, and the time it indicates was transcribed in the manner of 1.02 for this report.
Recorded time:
1.08
